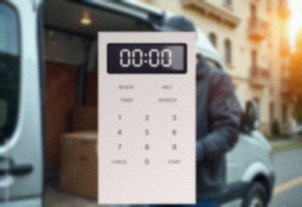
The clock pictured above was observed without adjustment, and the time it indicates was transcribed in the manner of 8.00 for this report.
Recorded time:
0.00
